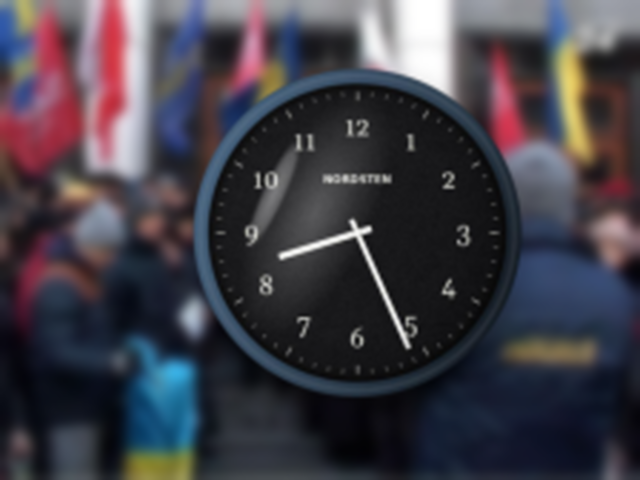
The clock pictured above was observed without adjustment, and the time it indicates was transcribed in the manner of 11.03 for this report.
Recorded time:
8.26
